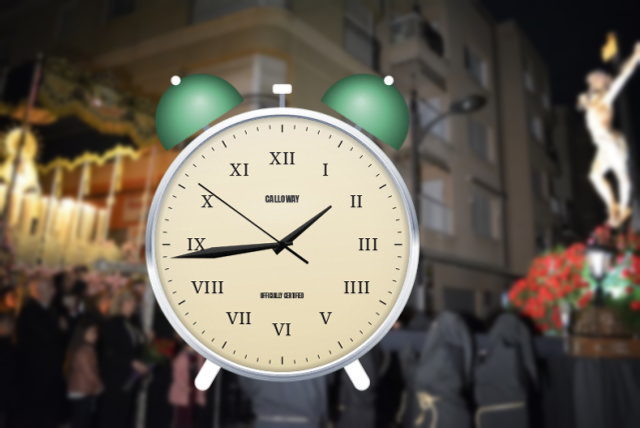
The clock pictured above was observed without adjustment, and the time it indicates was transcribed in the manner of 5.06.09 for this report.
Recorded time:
1.43.51
